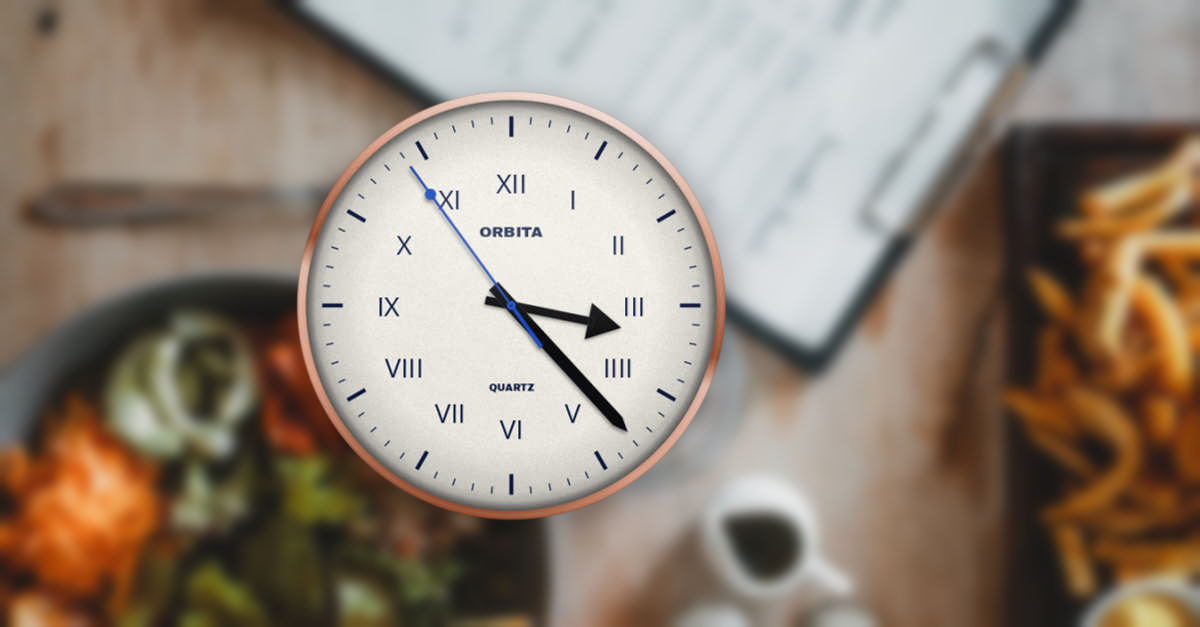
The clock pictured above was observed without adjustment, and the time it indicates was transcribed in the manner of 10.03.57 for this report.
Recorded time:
3.22.54
